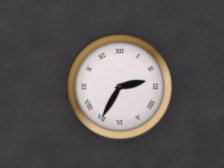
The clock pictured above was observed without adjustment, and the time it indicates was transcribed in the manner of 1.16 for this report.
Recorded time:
2.35
